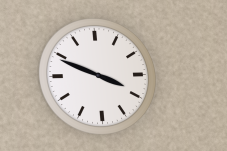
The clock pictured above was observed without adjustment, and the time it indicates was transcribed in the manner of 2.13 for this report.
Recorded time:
3.49
